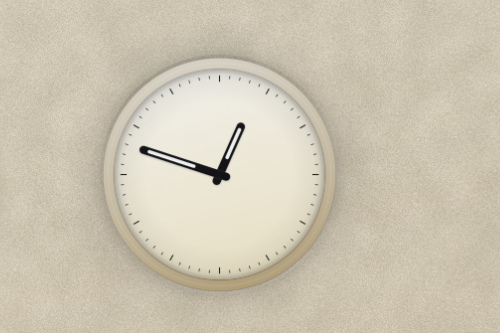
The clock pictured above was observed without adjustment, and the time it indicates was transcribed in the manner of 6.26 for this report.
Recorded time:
12.48
